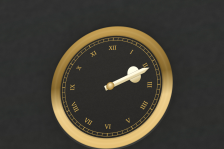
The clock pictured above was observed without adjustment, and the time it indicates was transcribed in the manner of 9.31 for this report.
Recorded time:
2.11
